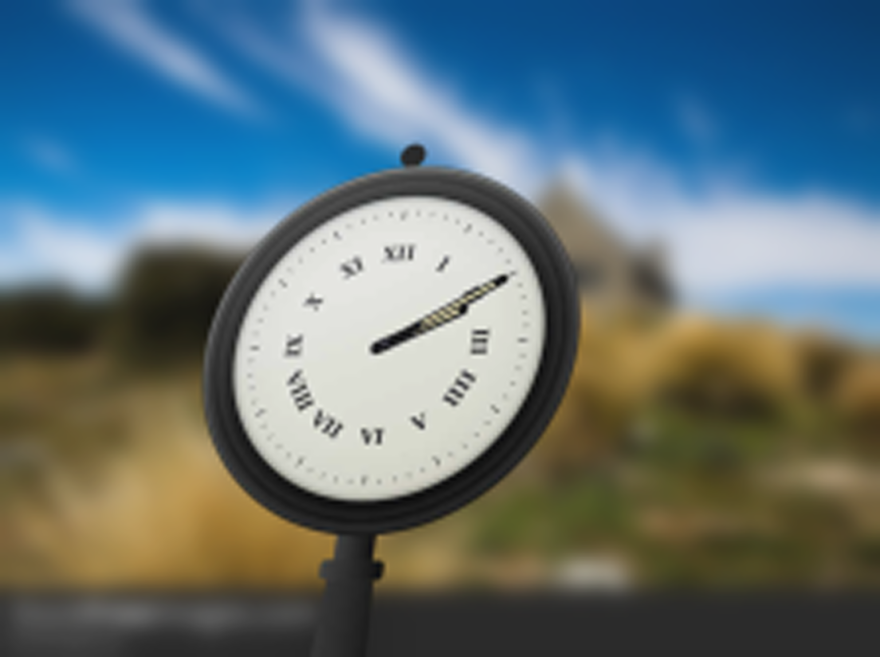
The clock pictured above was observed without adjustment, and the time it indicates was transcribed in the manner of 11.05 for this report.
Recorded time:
2.10
